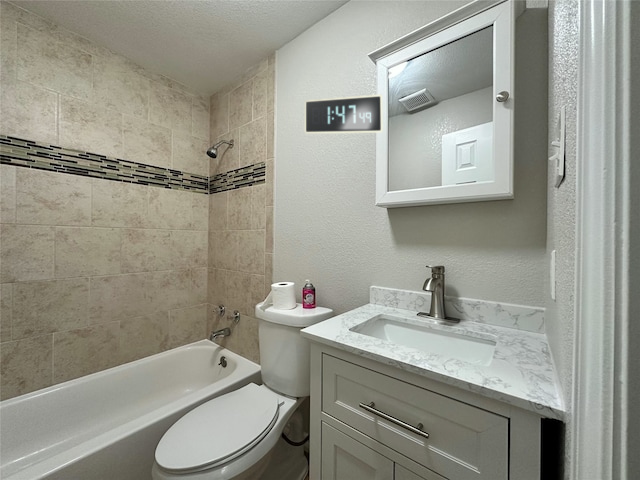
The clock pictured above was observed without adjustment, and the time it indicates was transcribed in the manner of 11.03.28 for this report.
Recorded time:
1.47.49
